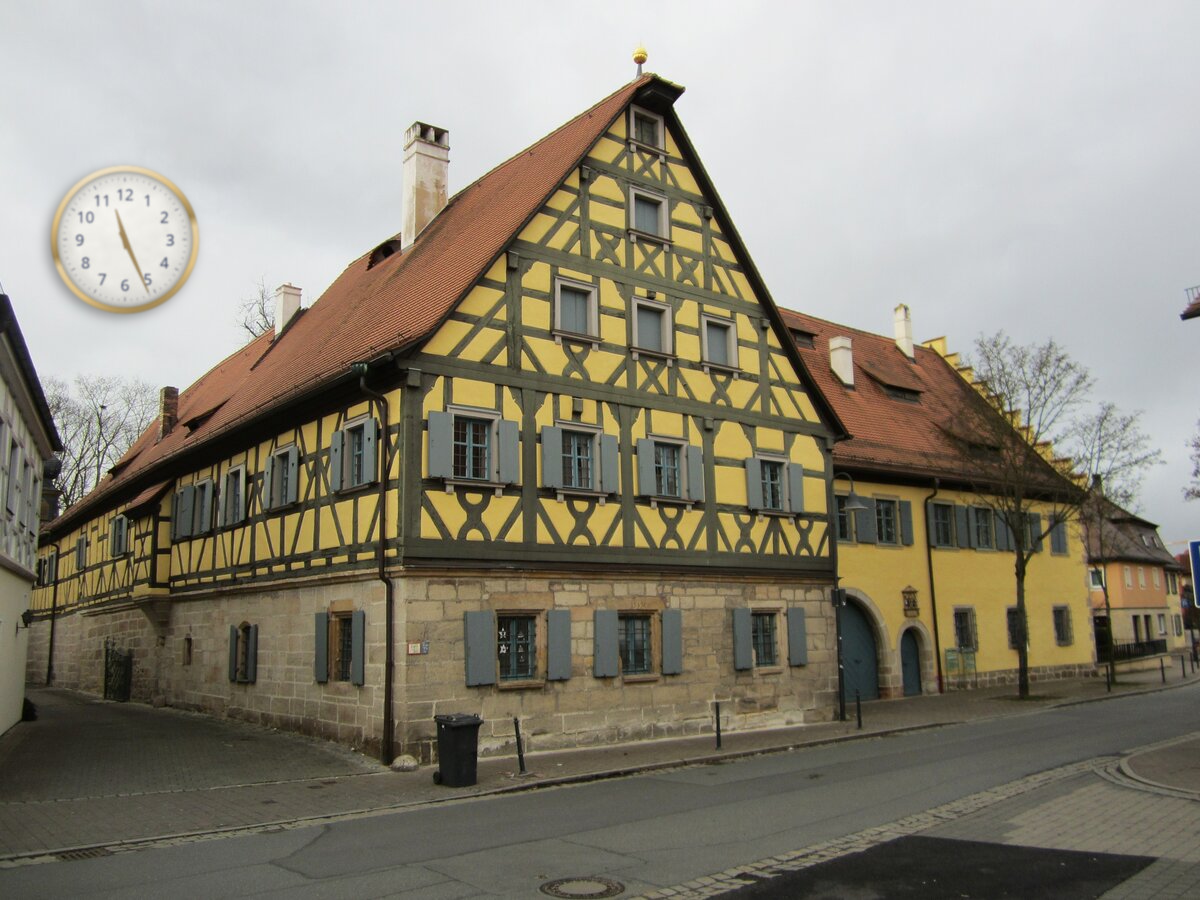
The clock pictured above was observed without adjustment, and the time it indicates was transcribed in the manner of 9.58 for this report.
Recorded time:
11.26
